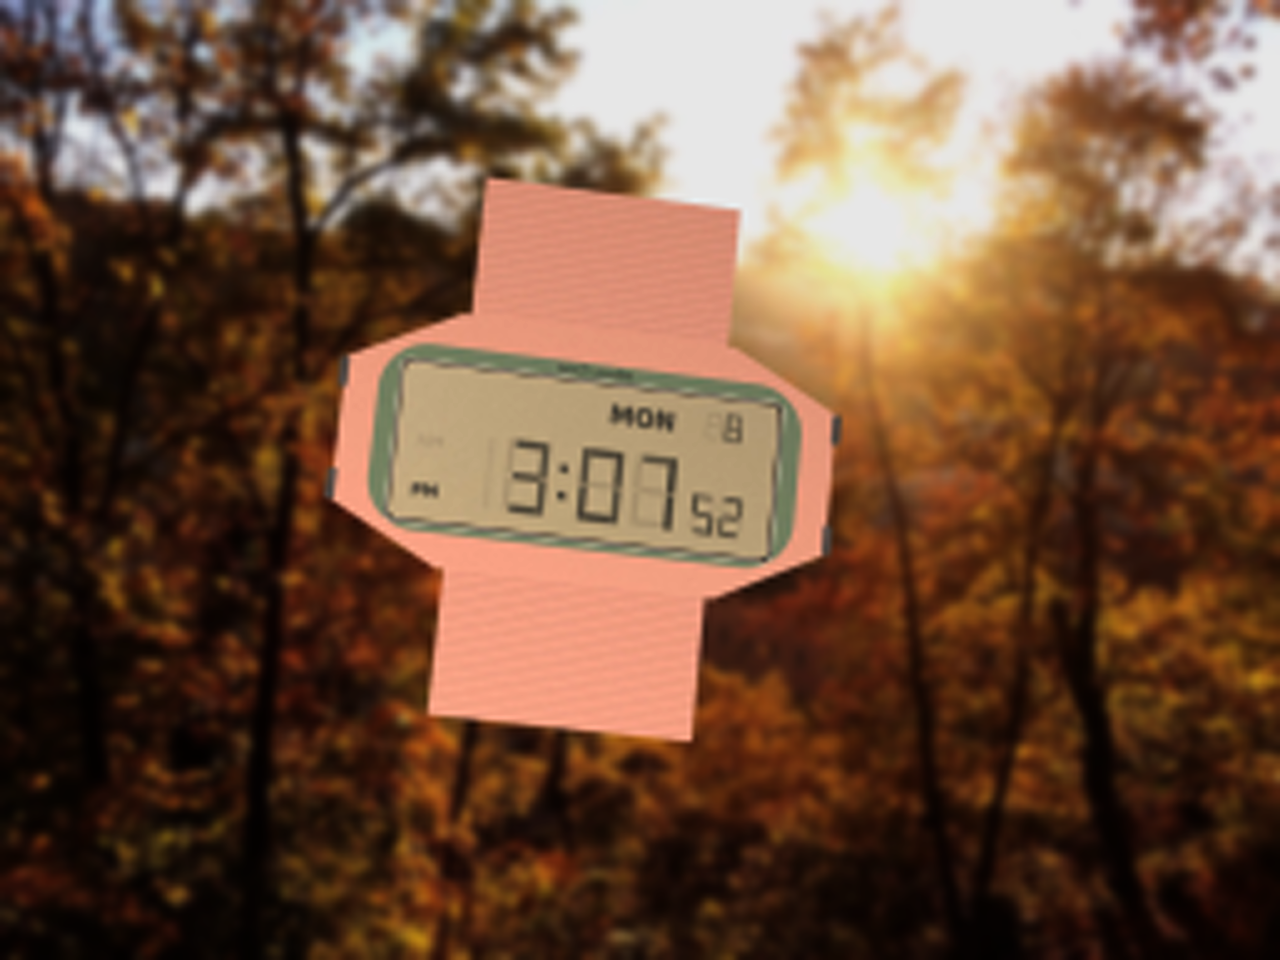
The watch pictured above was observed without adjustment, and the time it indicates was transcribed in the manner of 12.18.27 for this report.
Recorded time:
3.07.52
